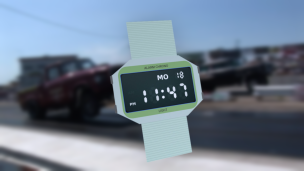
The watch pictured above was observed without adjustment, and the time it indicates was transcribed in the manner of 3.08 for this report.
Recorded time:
11.47
